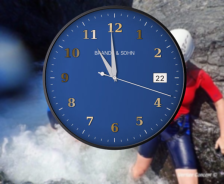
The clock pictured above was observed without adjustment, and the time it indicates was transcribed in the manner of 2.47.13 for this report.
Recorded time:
10.59.18
